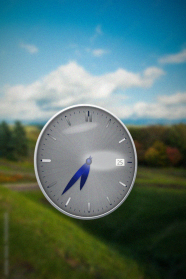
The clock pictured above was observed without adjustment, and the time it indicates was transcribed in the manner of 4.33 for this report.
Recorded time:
6.37
